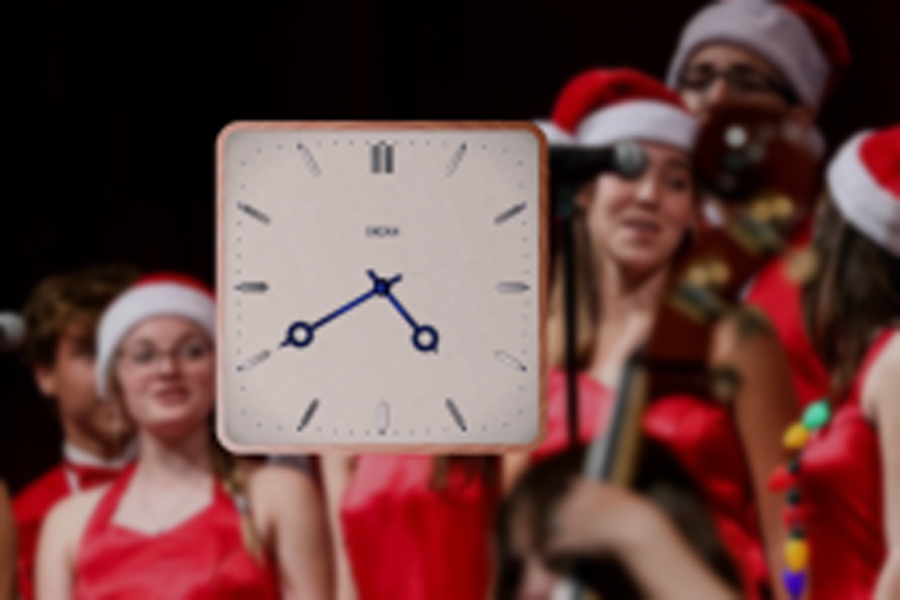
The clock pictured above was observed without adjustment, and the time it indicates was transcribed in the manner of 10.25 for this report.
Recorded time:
4.40
